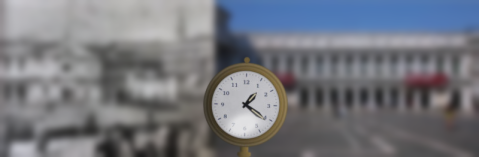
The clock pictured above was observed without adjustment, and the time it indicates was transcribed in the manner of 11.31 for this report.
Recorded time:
1.21
